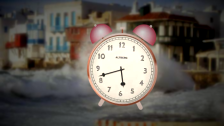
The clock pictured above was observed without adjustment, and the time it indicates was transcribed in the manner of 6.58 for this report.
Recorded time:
5.42
